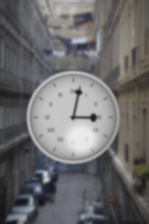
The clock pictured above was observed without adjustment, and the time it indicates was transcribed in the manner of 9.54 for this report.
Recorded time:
3.02
